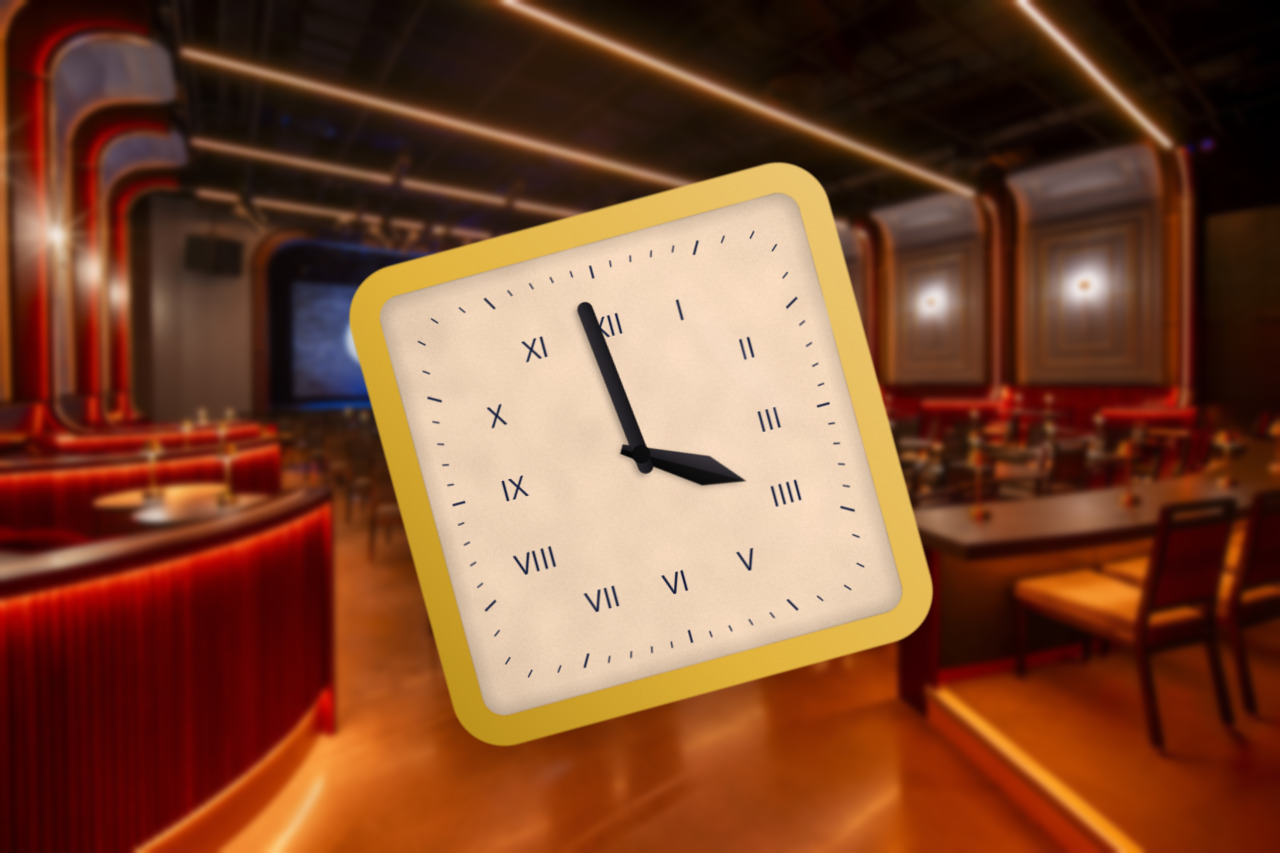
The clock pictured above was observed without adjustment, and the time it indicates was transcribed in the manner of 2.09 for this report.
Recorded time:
3.59
